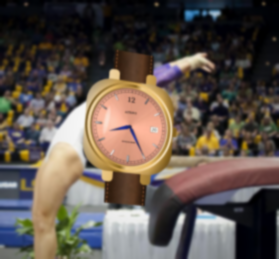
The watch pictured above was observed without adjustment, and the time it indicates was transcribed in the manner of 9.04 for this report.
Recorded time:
8.25
